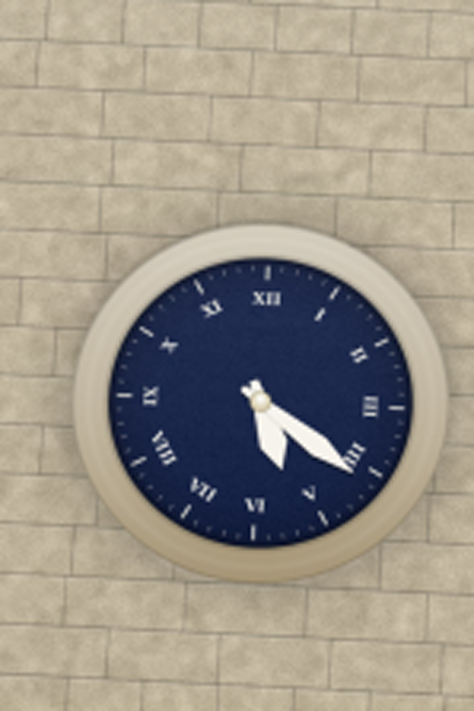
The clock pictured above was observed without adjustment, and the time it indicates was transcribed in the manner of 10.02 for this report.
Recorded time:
5.21
